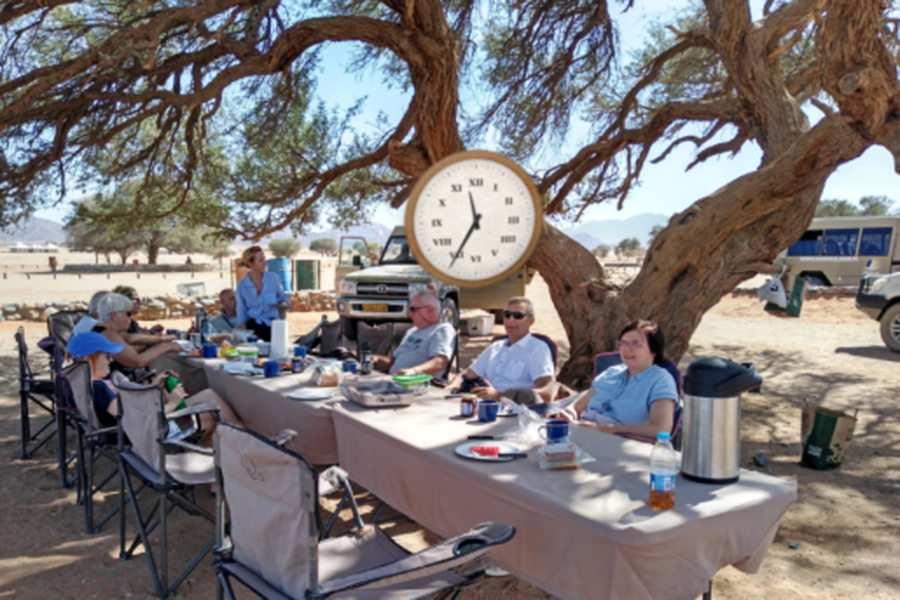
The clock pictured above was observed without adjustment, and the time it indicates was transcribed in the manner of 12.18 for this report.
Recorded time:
11.35
